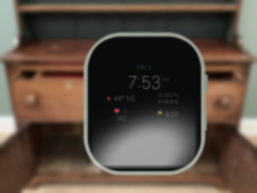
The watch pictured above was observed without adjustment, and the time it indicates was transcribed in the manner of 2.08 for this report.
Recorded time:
7.53
